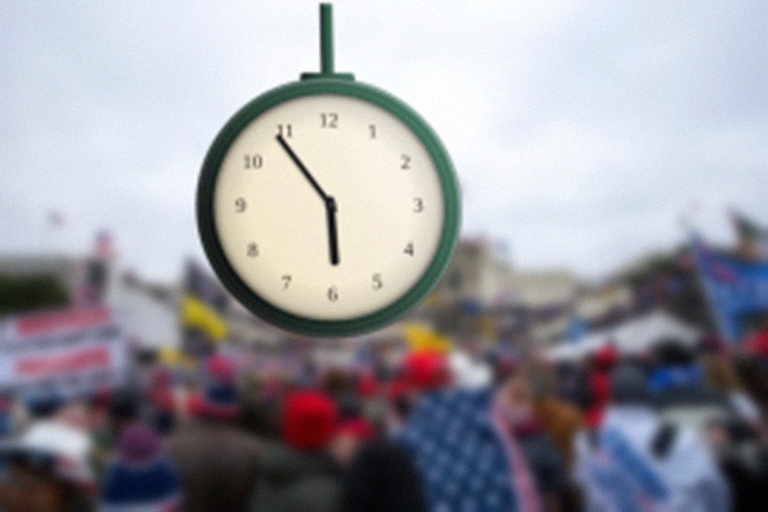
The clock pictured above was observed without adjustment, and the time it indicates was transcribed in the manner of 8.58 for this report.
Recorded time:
5.54
